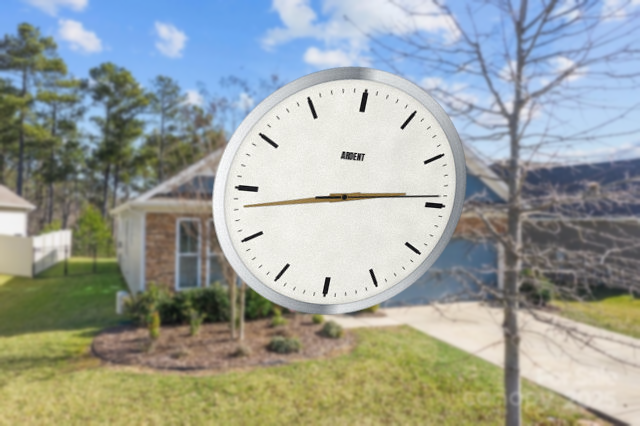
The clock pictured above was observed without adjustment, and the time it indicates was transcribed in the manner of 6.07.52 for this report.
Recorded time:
2.43.14
